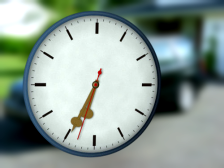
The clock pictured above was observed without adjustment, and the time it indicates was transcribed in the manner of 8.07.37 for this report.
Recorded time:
6.34.33
